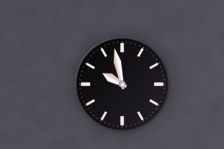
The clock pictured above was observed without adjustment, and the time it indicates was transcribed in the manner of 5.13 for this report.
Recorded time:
9.58
